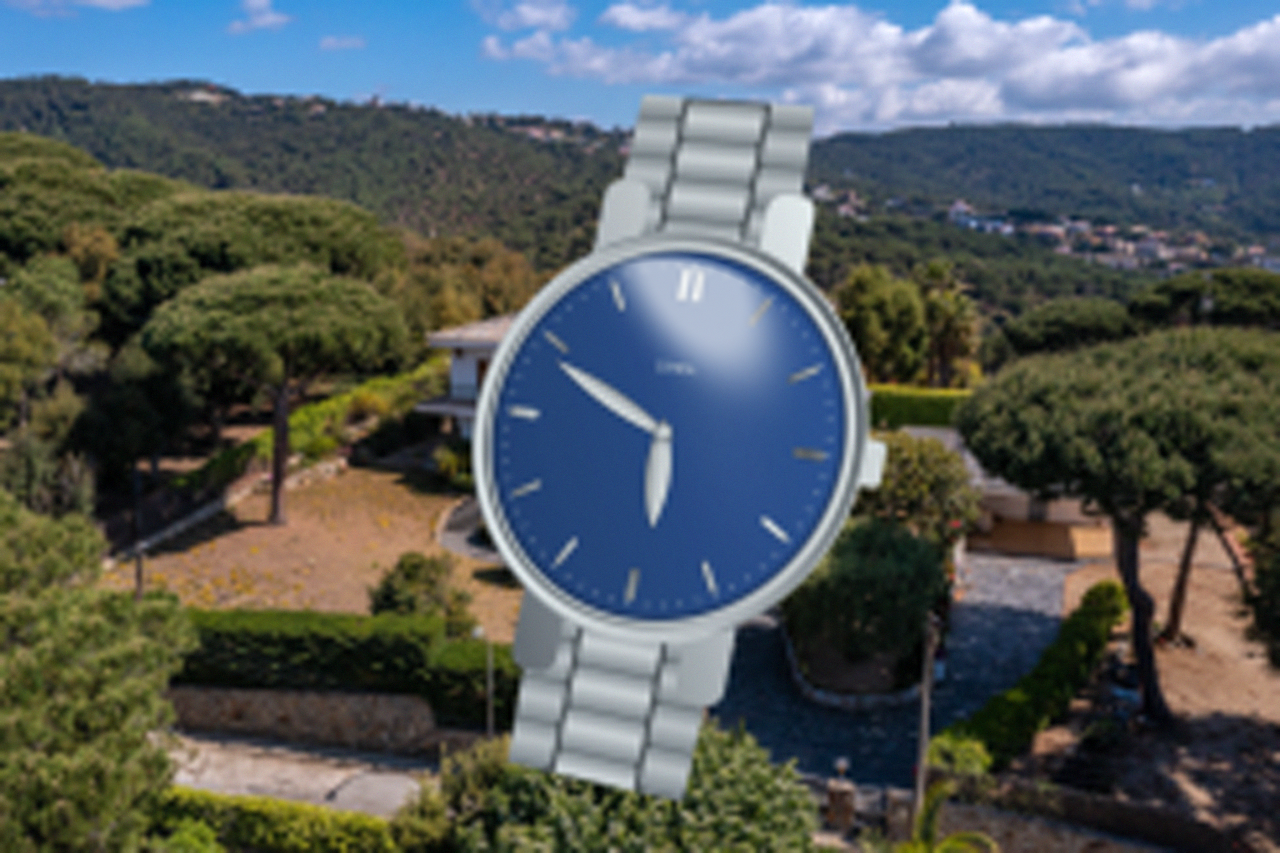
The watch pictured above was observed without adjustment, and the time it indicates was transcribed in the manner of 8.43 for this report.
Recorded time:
5.49
